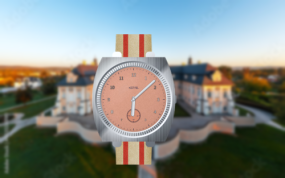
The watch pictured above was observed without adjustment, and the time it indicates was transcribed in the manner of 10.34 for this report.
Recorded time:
6.08
